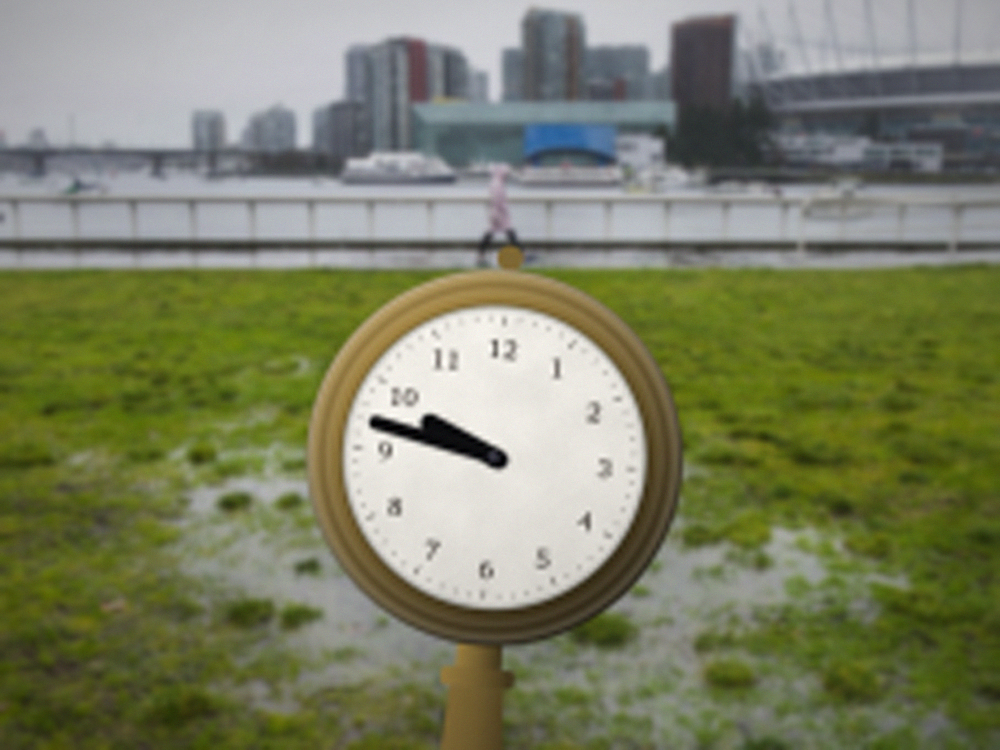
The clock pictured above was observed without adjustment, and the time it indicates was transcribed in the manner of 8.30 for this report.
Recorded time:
9.47
